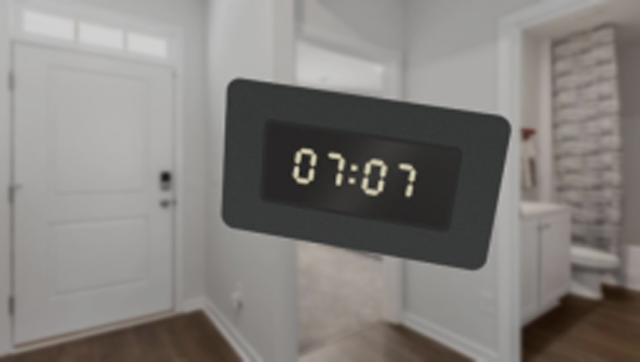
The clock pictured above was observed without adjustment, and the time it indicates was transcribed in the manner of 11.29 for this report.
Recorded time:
7.07
